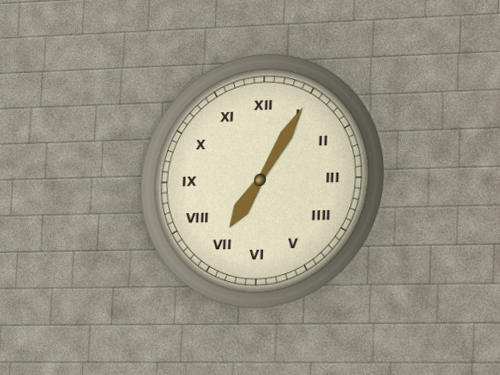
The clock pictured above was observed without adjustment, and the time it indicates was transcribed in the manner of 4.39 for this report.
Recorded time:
7.05
